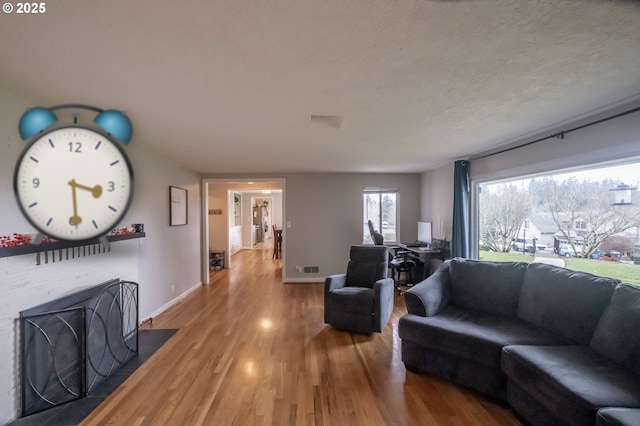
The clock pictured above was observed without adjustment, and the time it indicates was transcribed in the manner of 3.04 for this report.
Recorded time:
3.29
